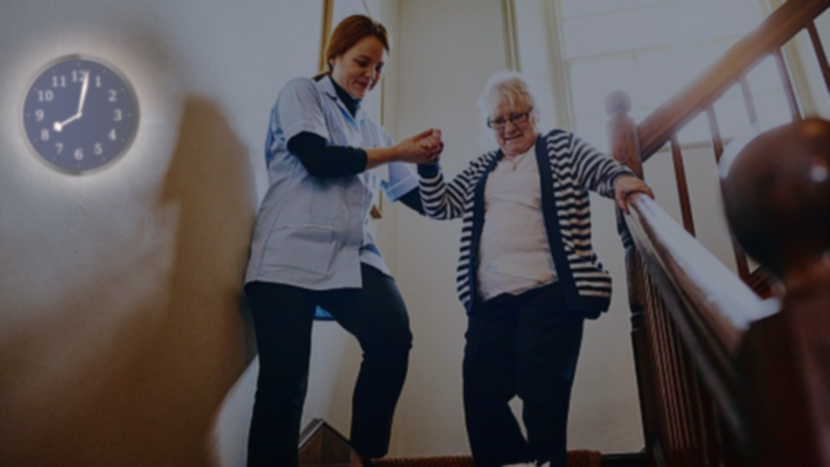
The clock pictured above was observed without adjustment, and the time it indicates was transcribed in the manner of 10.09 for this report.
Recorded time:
8.02
